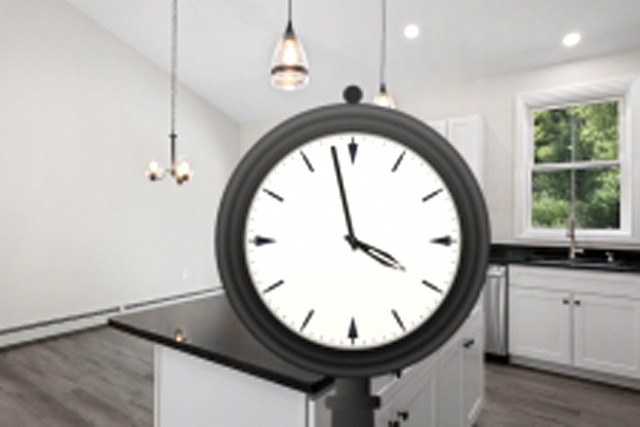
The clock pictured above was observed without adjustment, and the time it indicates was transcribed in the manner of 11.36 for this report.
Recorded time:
3.58
